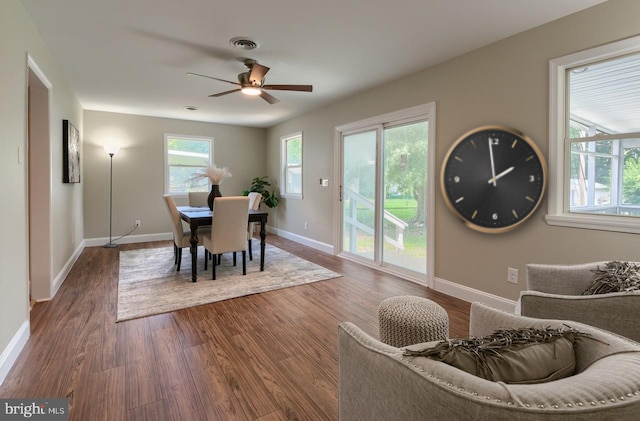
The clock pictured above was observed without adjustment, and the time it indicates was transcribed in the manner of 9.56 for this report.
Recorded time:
1.59
